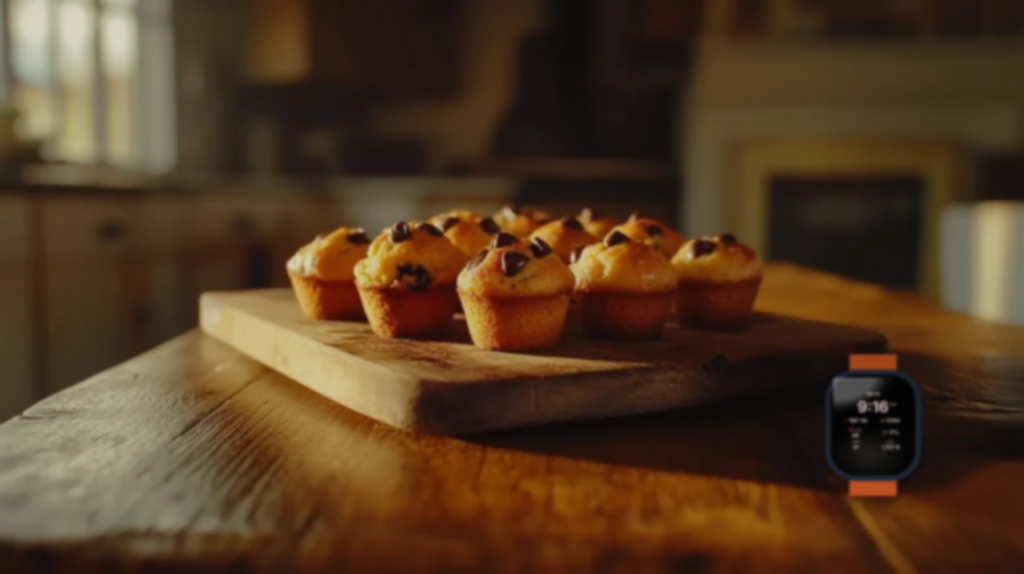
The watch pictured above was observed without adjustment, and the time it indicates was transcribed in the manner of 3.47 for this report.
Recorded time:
9.16
